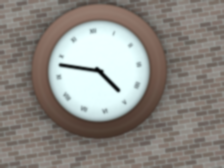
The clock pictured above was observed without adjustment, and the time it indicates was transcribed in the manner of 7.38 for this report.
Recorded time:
4.48
